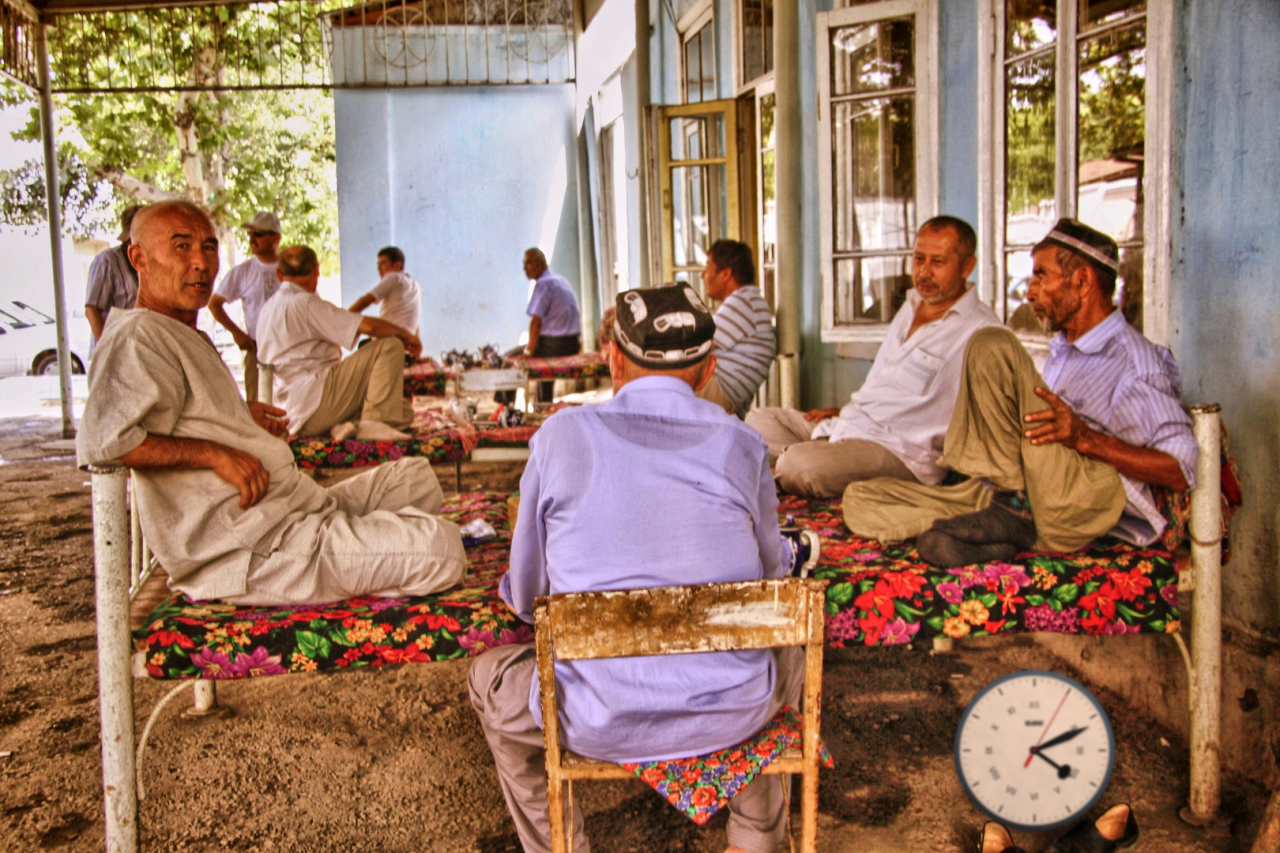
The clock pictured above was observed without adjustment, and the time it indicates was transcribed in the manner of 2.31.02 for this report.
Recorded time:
4.11.05
